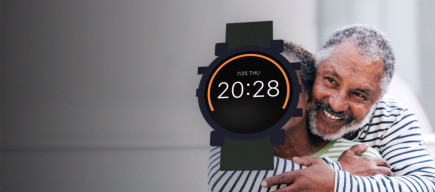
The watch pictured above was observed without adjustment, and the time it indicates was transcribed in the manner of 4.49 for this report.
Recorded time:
20.28
